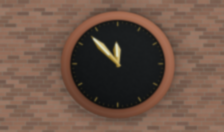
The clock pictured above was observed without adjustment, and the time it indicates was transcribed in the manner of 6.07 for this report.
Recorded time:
11.53
